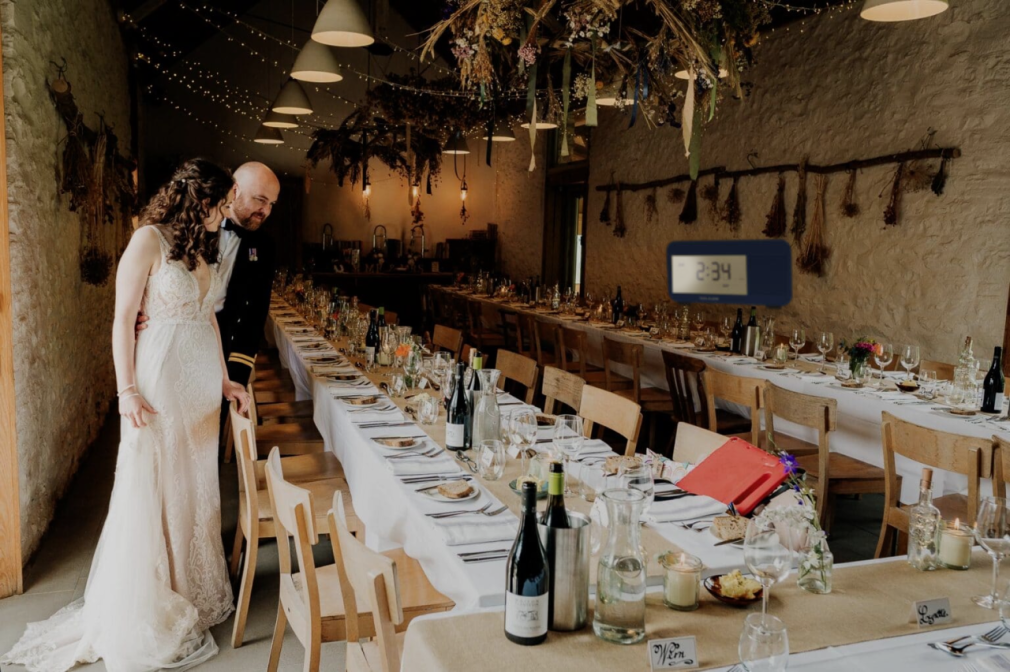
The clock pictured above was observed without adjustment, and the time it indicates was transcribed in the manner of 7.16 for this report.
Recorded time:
2.34
